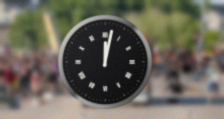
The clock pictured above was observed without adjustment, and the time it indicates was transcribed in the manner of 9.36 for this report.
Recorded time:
12.02
